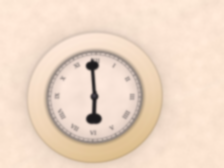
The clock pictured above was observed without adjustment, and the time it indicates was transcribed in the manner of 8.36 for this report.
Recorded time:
5.59
